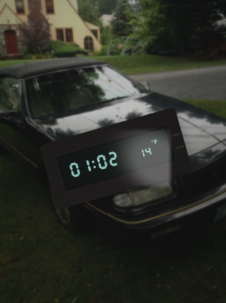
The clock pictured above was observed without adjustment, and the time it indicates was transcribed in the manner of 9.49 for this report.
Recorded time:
1.02
